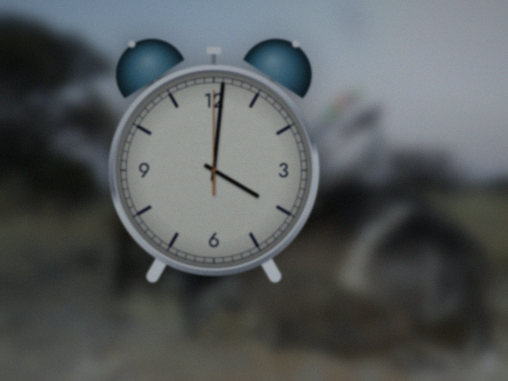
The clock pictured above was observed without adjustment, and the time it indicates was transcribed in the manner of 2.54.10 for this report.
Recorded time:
4.01.00
